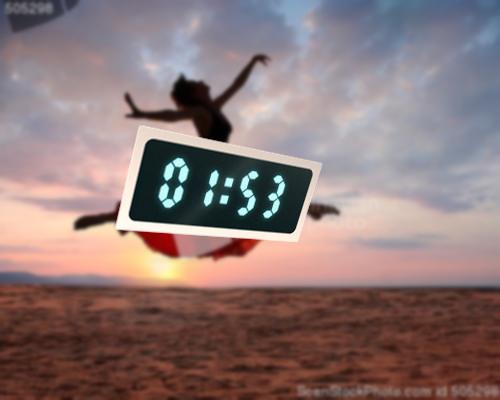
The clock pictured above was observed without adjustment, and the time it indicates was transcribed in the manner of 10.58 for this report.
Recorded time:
1.53
